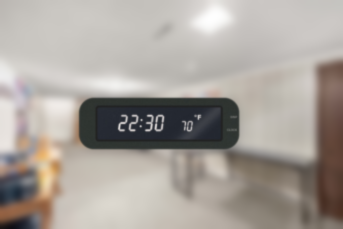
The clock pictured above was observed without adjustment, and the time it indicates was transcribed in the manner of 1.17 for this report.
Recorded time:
22.30
